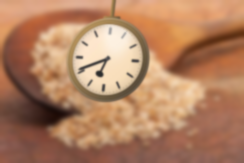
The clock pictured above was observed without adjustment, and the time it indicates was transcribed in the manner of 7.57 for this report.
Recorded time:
6.41
